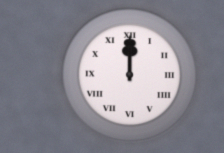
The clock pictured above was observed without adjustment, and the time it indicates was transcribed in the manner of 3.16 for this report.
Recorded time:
12.00
